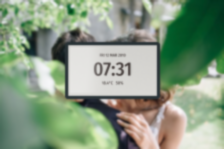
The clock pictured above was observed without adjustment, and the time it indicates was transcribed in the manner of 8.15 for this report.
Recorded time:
7.31
